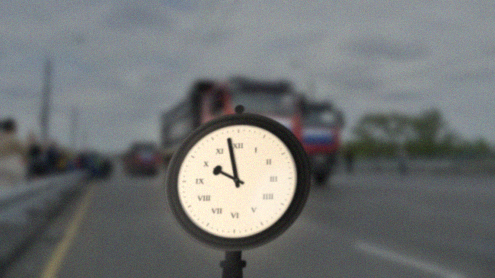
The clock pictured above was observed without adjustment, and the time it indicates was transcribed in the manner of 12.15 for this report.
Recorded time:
9.58
